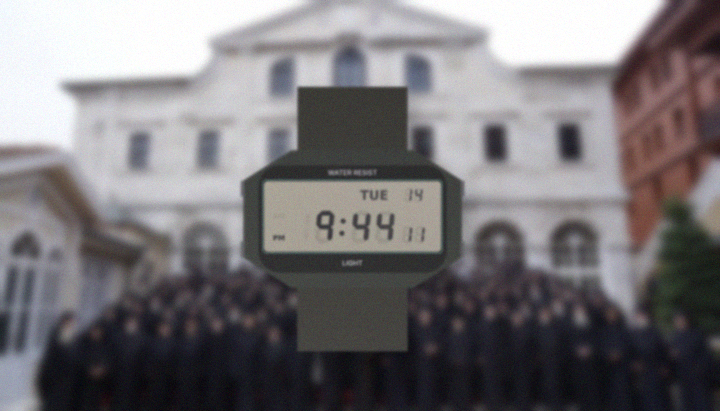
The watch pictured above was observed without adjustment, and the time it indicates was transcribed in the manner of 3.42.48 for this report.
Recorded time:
9.44.11
